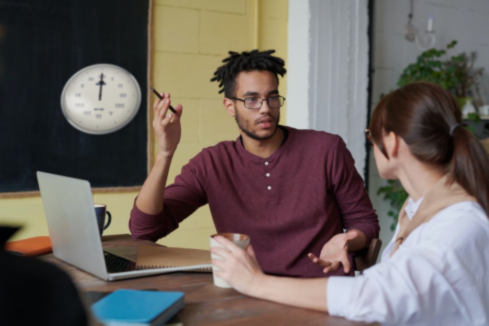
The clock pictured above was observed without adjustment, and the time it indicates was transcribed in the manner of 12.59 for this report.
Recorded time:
12.00
